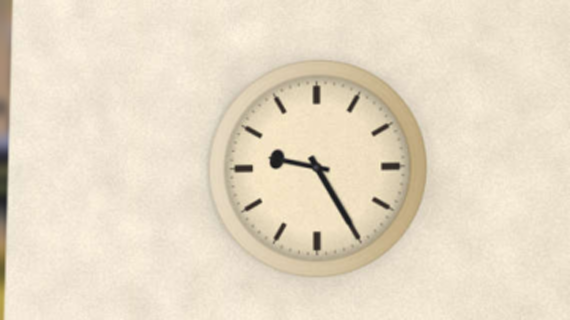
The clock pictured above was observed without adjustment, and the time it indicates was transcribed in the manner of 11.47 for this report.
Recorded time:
9.25
